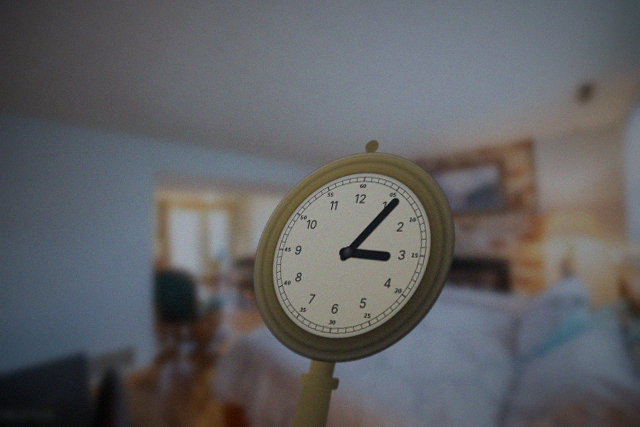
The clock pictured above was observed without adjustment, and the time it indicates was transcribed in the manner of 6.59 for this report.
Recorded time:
3.06
